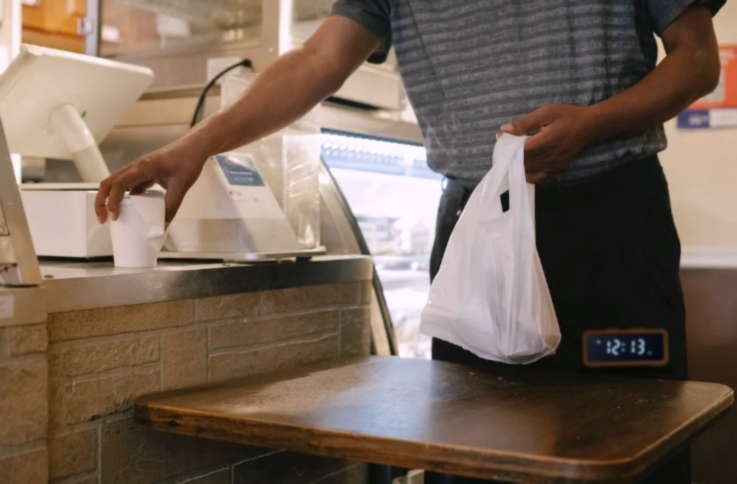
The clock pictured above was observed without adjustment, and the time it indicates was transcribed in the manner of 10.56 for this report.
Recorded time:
12.13
